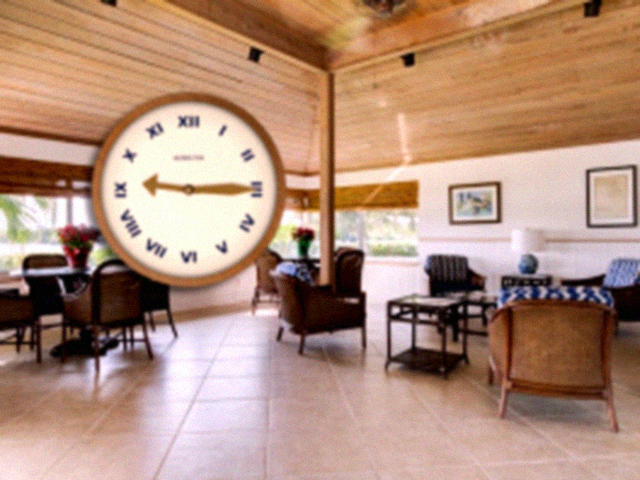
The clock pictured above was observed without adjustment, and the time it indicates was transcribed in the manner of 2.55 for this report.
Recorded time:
9.15
